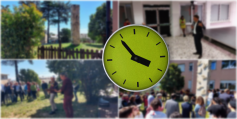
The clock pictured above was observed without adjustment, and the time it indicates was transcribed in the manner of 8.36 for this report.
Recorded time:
3.54
